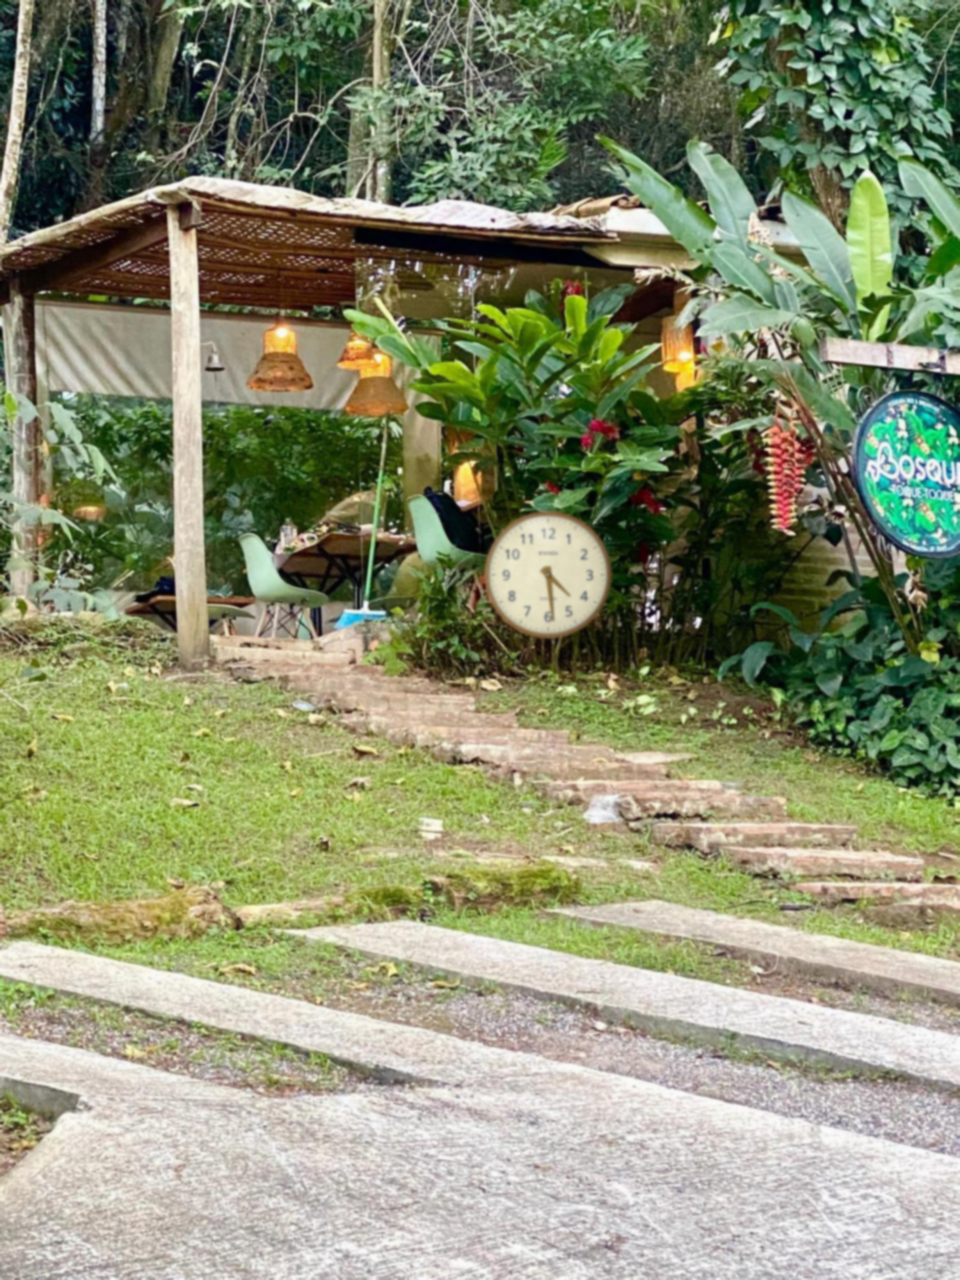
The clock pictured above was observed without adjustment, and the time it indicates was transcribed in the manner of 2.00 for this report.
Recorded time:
4.29
